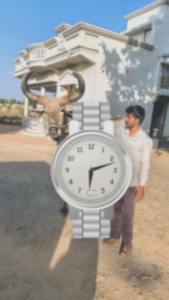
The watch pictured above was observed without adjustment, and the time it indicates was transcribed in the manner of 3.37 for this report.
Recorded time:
6.12
